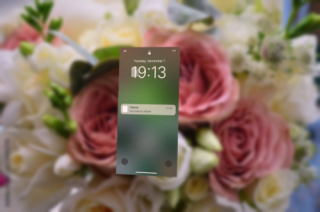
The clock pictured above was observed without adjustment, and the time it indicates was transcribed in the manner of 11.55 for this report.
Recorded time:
19.13
